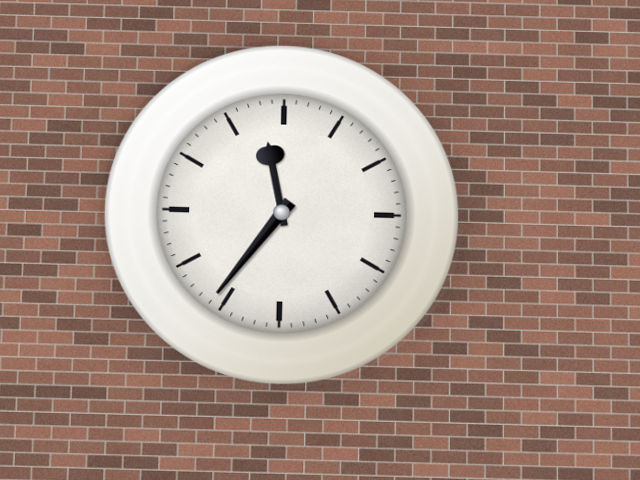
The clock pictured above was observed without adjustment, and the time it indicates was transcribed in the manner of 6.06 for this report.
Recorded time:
11.36
